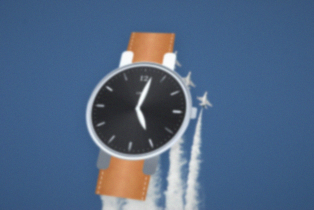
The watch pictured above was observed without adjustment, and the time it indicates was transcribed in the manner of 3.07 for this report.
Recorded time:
5.02
